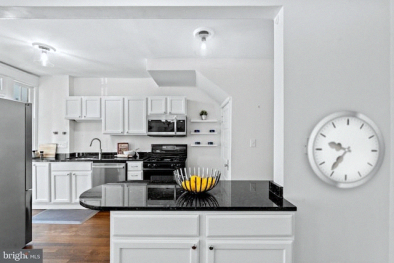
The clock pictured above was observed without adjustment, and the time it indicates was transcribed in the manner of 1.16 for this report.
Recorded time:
9.36
